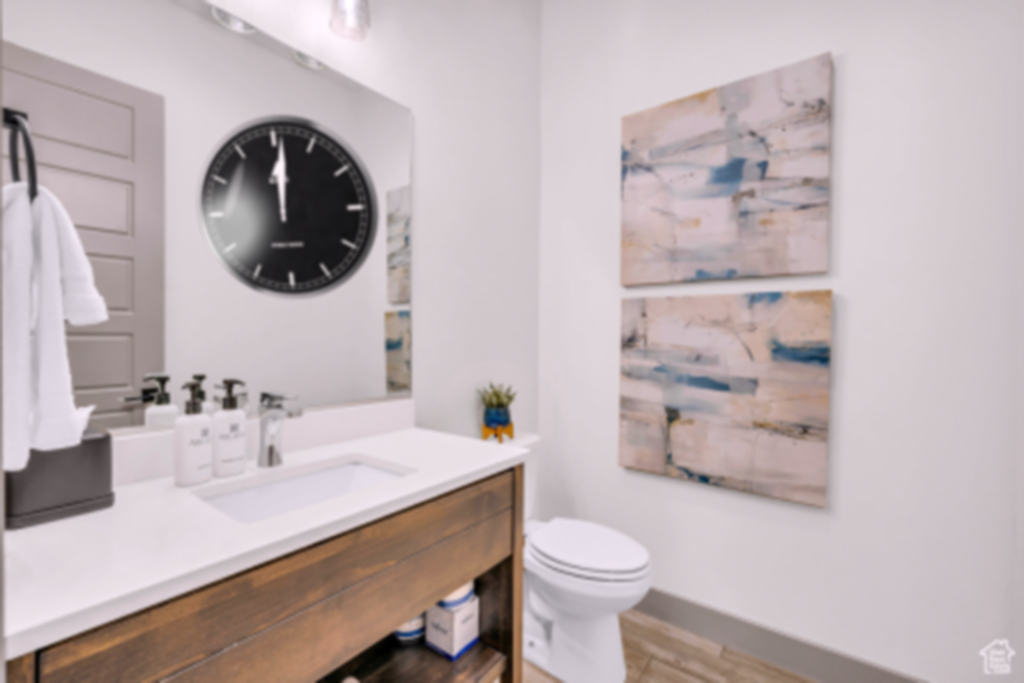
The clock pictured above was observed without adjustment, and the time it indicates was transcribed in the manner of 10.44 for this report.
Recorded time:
12.01
